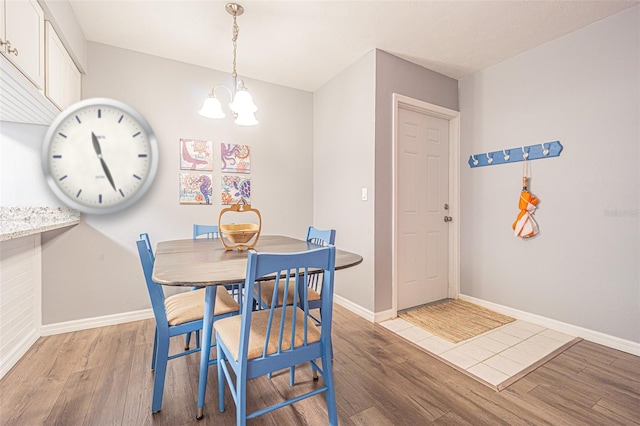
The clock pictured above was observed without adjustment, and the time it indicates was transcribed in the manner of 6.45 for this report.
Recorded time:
11.26
